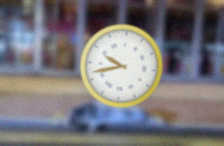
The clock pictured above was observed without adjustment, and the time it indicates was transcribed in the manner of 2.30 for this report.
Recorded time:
10.47
